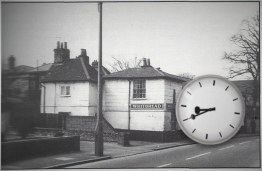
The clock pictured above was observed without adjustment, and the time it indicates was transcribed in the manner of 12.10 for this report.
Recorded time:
8.40
